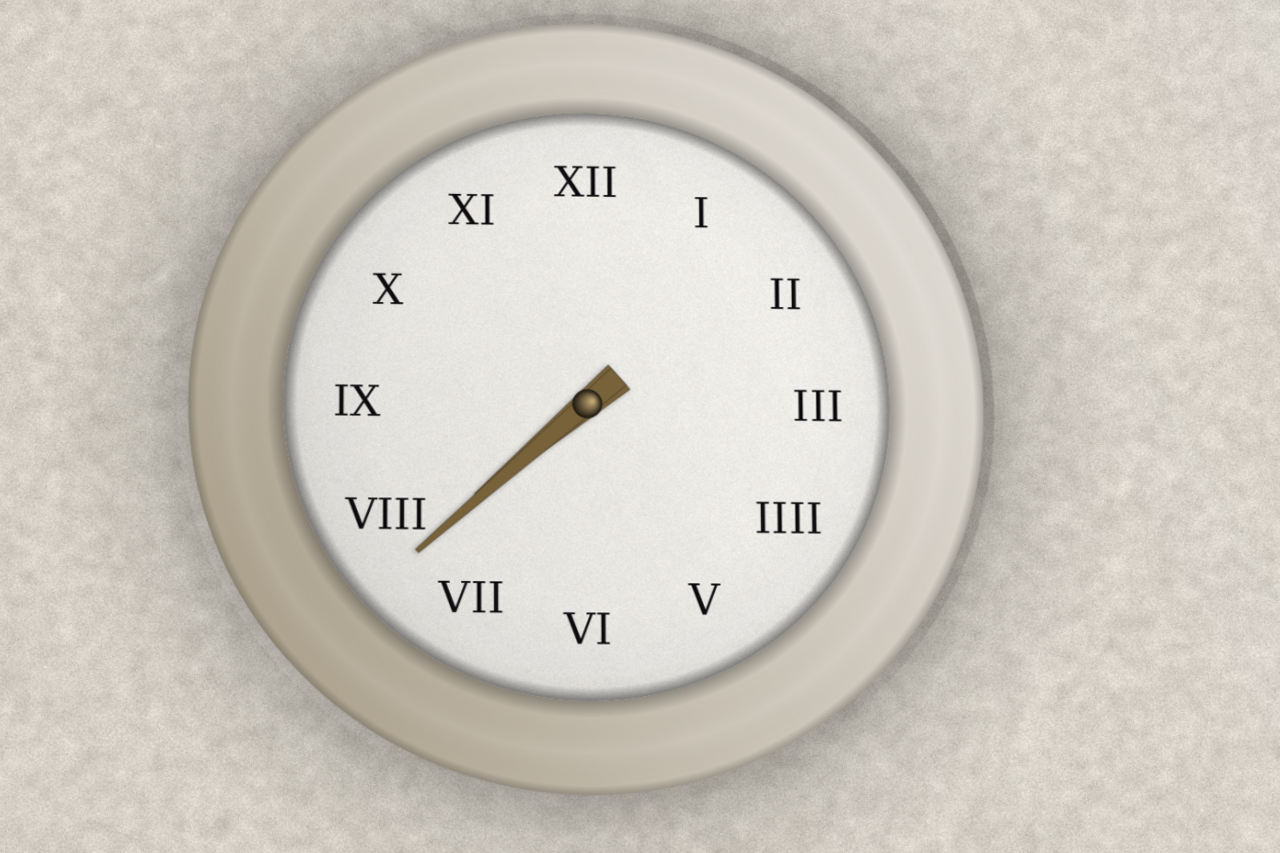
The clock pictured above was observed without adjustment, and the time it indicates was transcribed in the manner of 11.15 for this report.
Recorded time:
7.38
